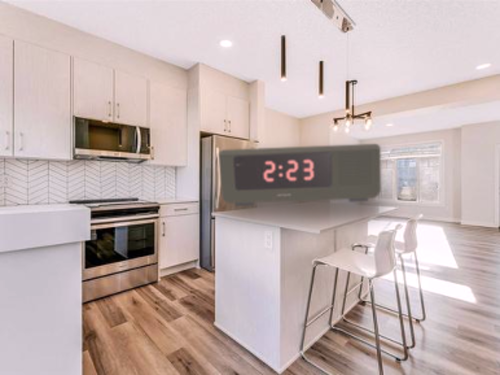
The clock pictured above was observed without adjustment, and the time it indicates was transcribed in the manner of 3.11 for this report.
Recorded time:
2.23
